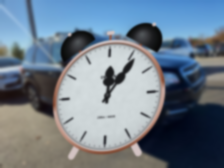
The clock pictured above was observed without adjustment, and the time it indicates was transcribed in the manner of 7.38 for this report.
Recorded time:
12.06
